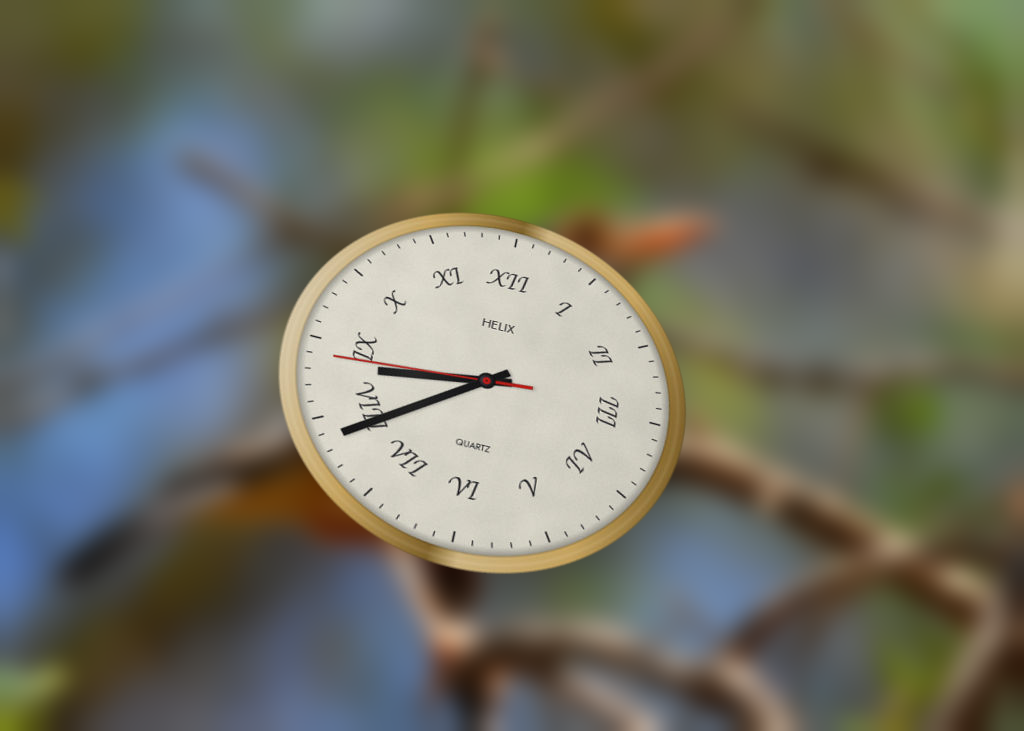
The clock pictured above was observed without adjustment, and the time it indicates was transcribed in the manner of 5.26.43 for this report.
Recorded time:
8.38.44
